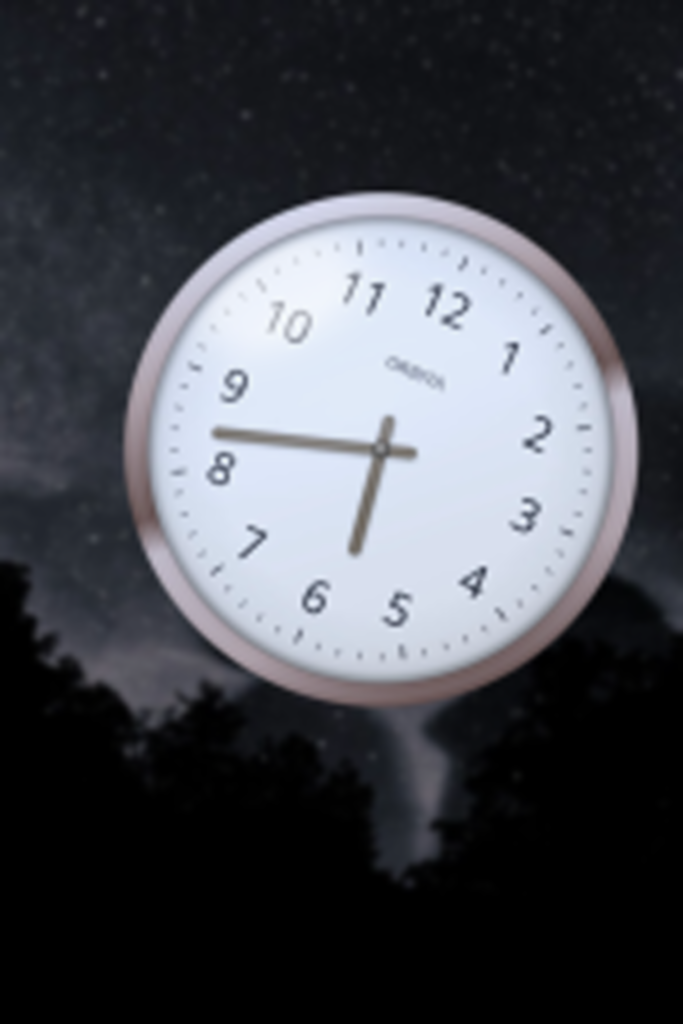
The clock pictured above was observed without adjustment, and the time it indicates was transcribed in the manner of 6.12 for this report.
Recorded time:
5.42
